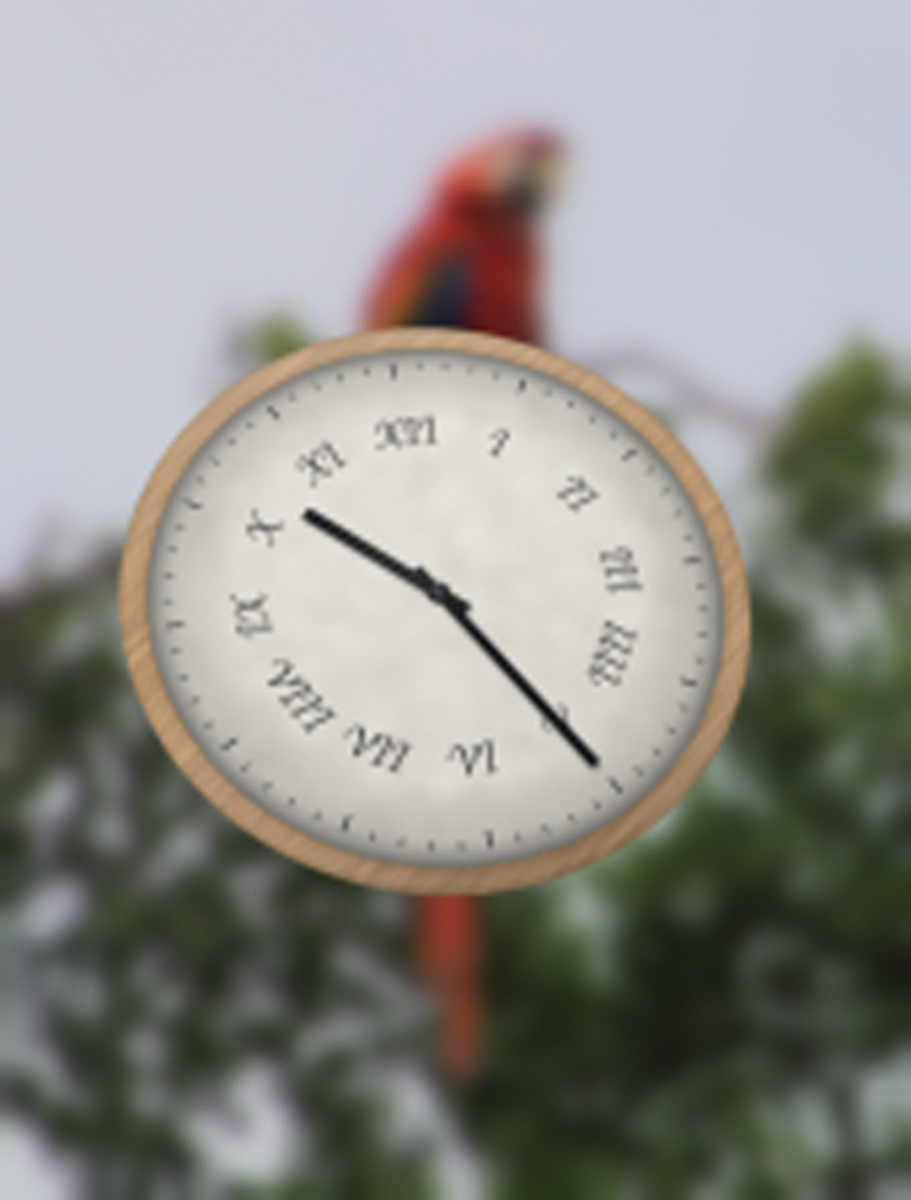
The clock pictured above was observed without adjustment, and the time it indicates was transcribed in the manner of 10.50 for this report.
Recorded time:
10.25
